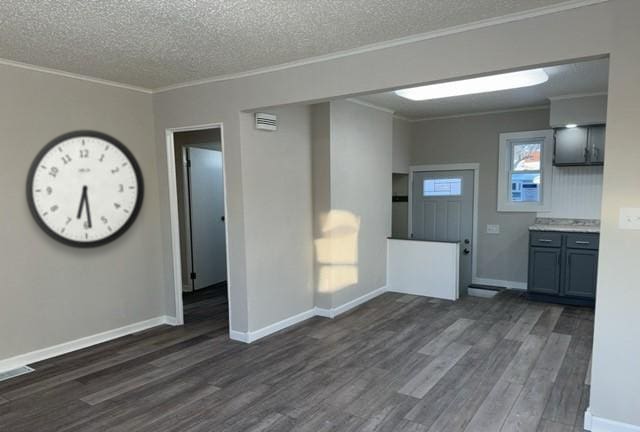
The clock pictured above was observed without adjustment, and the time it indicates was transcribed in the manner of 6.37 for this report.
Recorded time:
6.29
